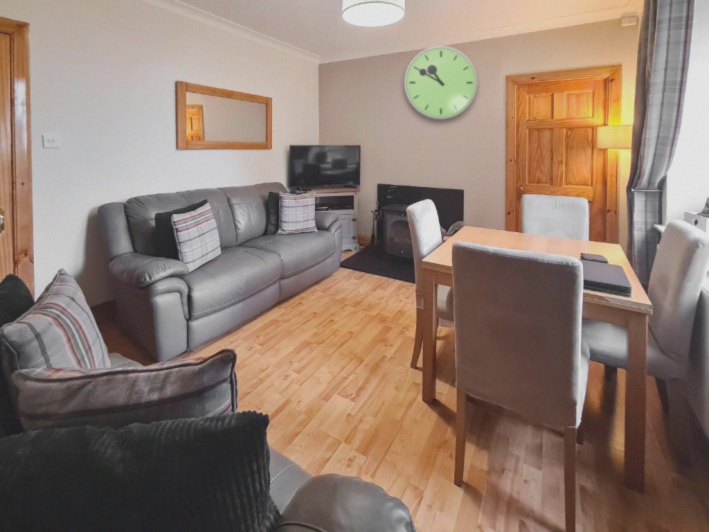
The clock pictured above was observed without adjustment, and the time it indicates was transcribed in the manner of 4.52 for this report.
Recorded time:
10.50
